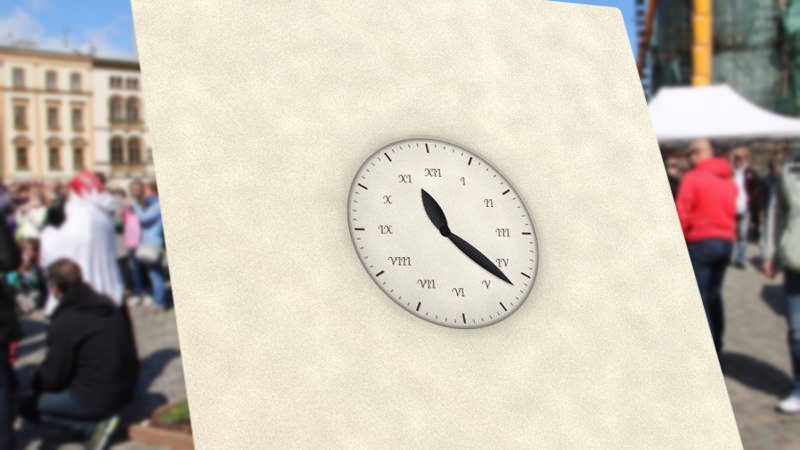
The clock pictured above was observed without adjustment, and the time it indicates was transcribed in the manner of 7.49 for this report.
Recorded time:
11.22
